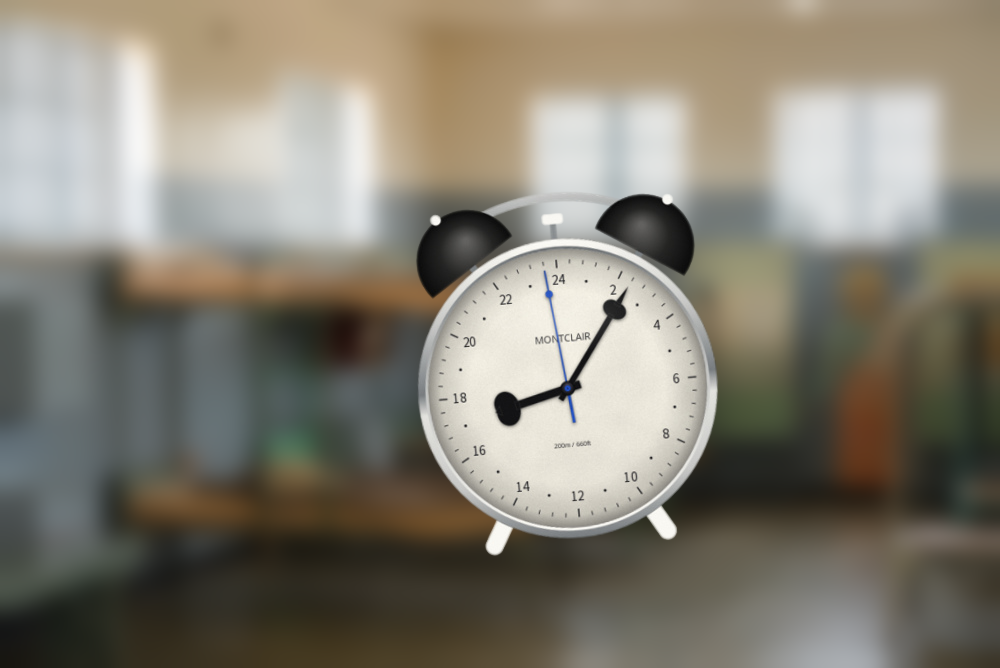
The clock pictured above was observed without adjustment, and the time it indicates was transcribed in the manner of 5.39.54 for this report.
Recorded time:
17.05.59
